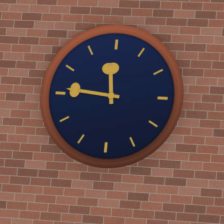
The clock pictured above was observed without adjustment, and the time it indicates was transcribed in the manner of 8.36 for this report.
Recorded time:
11.46
